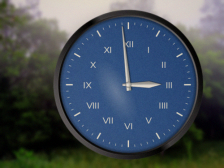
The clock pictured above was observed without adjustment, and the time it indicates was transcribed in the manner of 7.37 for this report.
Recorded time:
2.59
